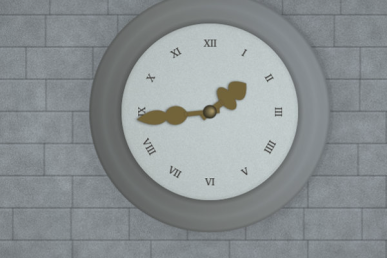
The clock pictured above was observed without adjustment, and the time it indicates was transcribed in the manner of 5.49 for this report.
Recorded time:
1.44
